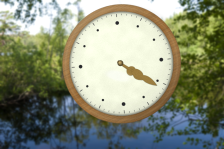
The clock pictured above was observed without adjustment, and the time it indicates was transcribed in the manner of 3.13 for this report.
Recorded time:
4.21
